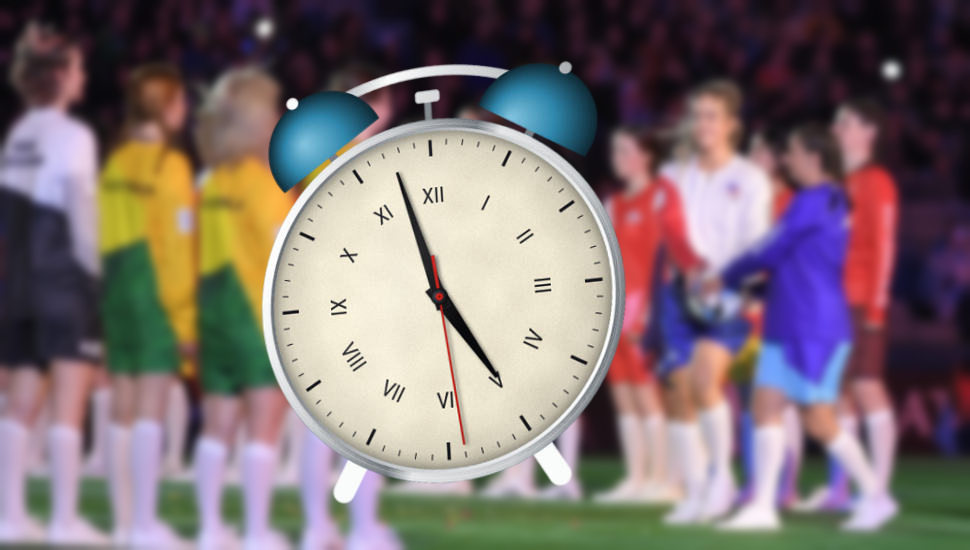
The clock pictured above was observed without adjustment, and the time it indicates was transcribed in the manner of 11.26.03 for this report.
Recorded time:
4.57.29
